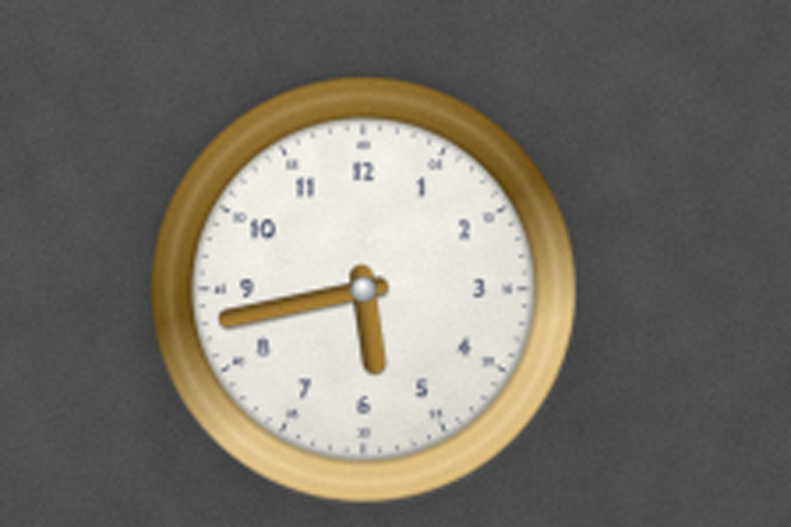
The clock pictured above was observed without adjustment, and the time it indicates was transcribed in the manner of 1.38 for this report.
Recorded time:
5.43
